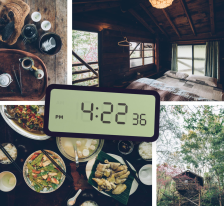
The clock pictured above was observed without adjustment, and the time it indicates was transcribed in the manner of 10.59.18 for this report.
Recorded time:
4.22.36
